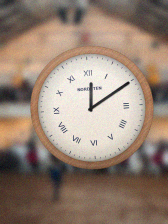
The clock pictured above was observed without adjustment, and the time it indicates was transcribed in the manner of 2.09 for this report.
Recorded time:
12.10
